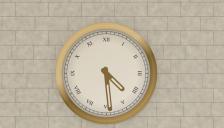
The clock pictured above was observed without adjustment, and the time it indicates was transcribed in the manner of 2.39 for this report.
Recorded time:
4.29
